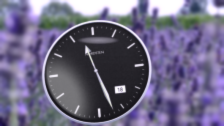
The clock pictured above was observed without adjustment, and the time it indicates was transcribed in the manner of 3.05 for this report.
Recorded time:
11.27
